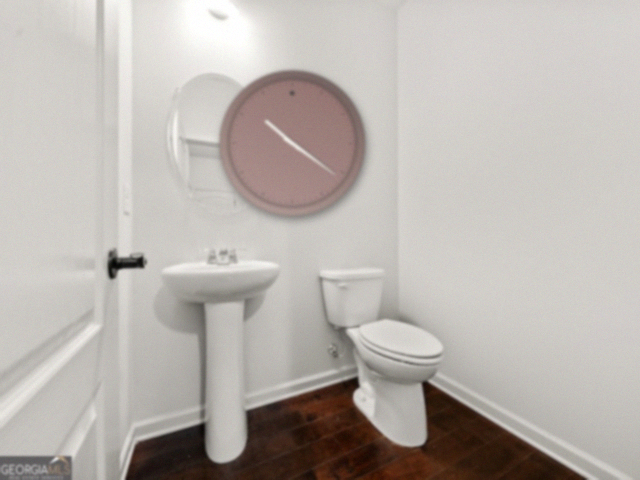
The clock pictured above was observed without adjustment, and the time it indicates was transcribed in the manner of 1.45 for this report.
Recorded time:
10.21
